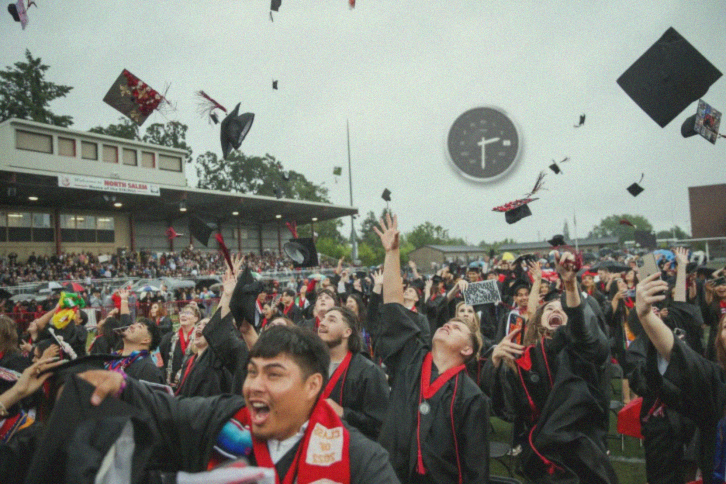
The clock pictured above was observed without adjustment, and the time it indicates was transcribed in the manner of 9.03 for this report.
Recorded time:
2.30
